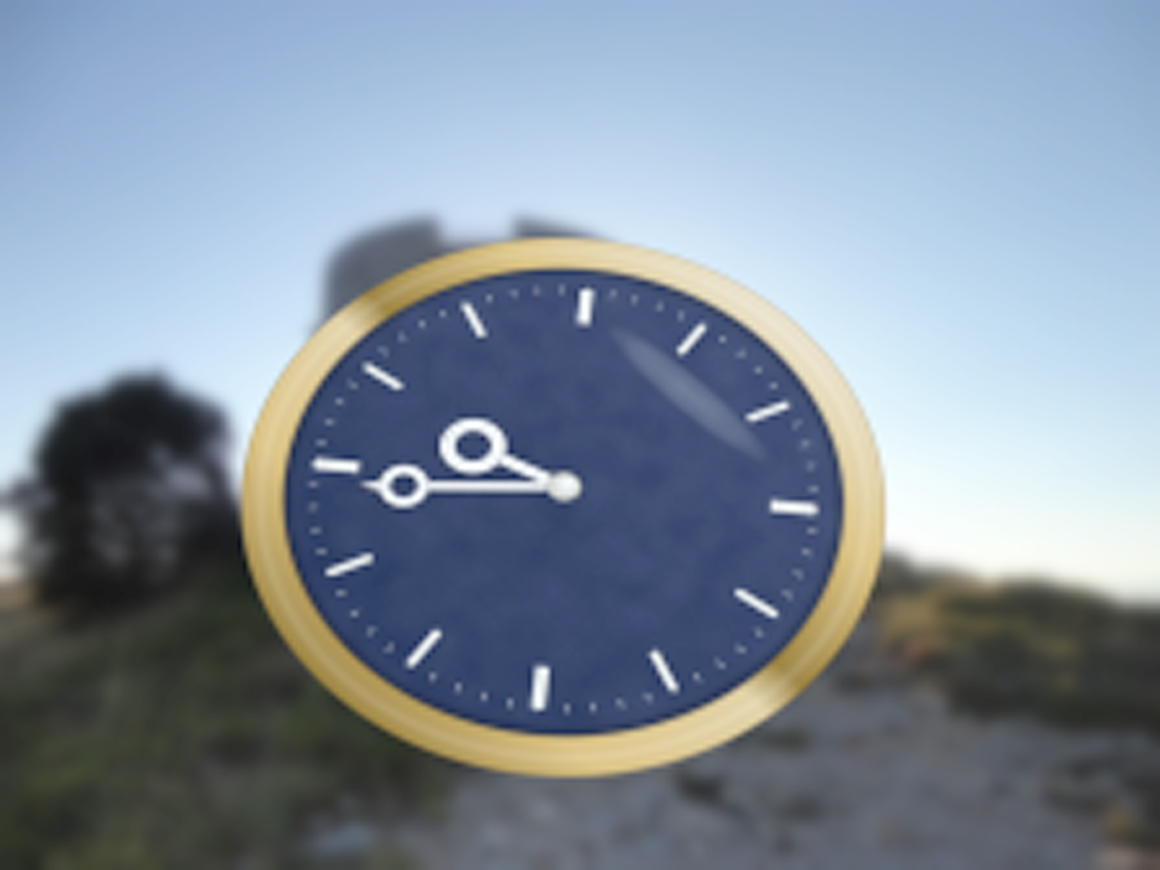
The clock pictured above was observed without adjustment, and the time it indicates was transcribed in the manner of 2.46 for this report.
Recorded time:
9.44
